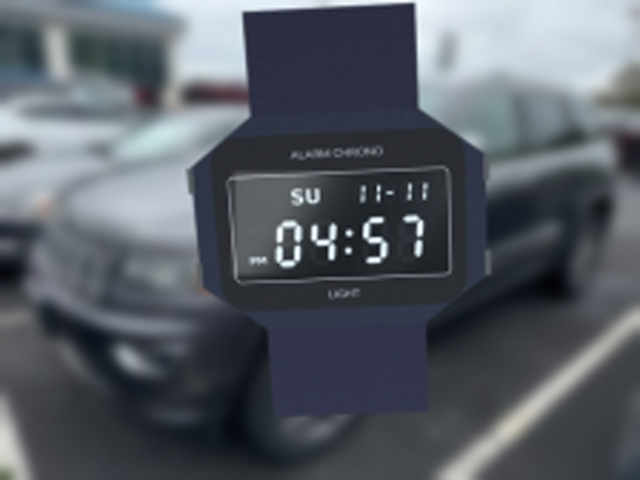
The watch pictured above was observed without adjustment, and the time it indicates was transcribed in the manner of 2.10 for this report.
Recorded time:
4.57
